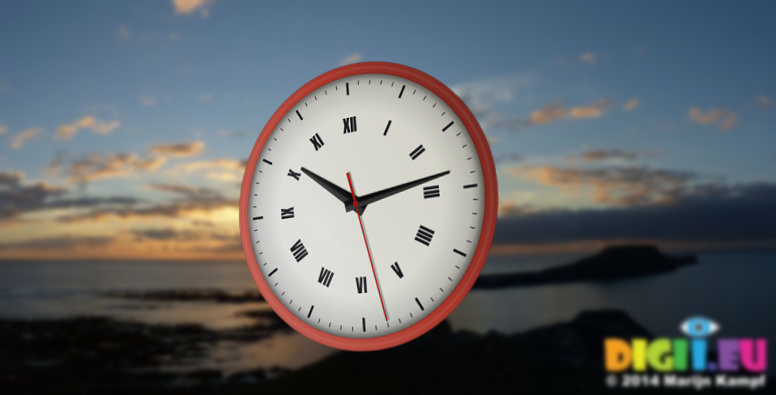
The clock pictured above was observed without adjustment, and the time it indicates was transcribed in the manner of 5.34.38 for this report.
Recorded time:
10.13.28
